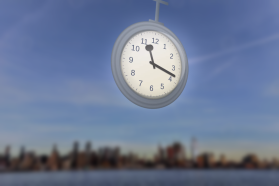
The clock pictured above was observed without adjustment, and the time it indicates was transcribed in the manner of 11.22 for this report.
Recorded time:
11.18
